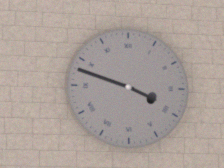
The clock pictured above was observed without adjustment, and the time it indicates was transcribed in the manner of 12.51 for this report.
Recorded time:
3.48
